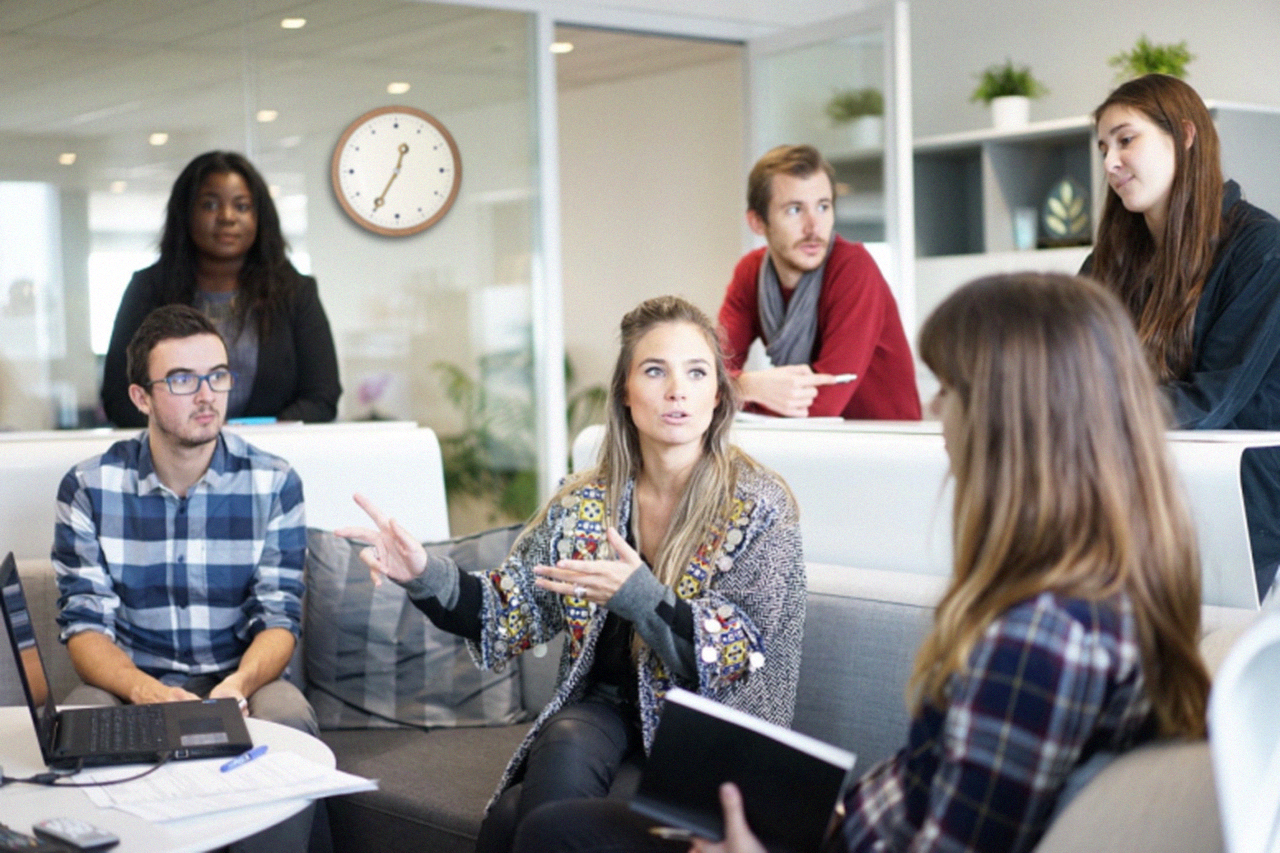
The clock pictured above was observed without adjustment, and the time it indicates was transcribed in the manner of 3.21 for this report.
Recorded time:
12.35
